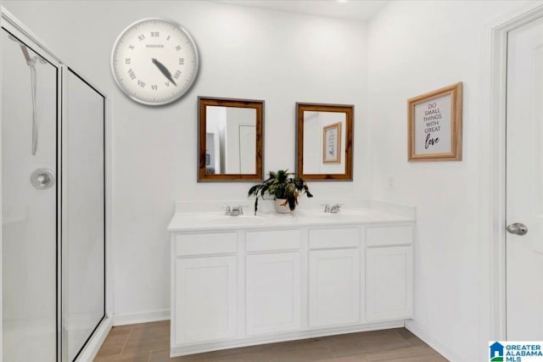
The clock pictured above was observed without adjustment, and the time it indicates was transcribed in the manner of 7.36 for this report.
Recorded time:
4.23
